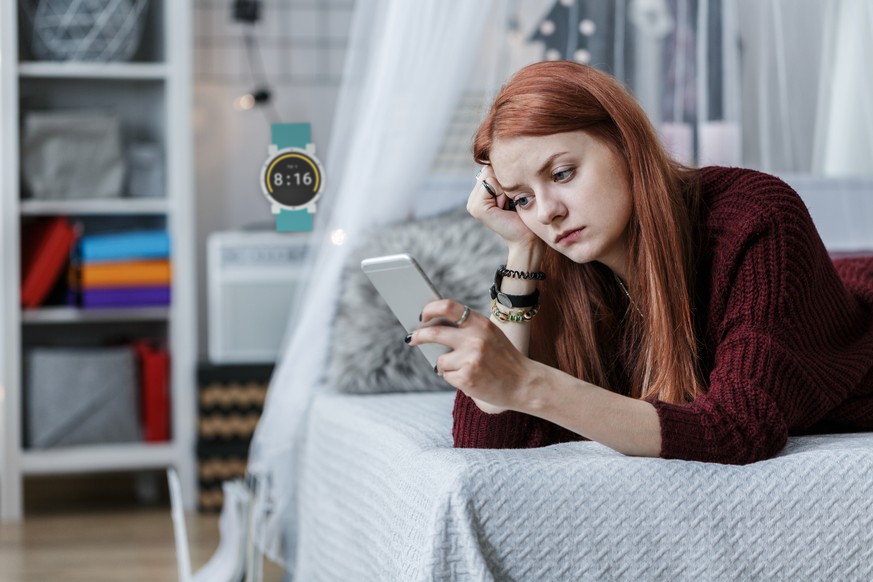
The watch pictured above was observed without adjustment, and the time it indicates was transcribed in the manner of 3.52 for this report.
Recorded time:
8.16
